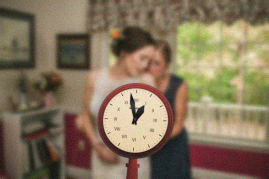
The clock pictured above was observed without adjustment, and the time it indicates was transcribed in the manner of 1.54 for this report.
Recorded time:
12.58
